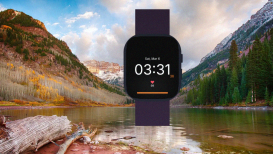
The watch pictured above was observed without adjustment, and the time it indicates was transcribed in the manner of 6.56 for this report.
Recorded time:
3.31
